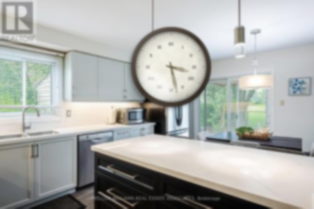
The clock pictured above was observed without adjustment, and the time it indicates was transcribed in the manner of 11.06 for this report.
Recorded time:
3.28
